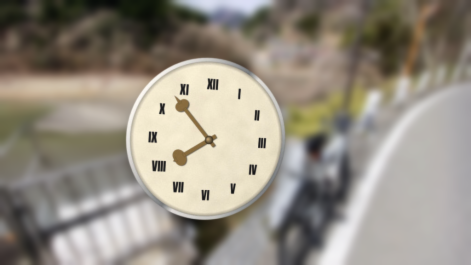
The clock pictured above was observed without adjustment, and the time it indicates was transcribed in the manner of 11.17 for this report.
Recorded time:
7.53
